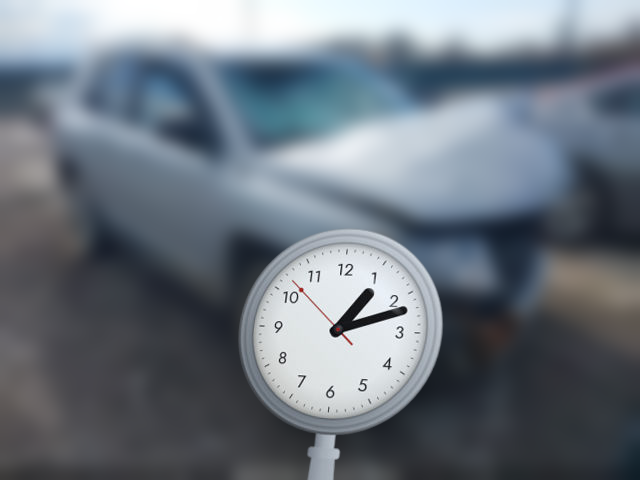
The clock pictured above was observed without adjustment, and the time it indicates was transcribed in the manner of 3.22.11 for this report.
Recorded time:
1.11.52
